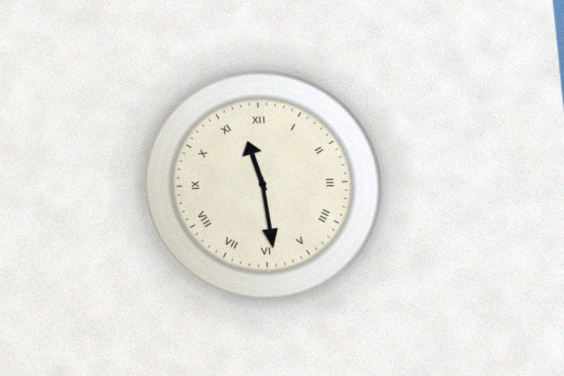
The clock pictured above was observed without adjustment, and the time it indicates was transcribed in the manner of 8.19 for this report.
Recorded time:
11.29
